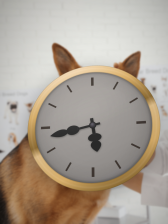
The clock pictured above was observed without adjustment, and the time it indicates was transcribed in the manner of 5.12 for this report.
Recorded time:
5.43
